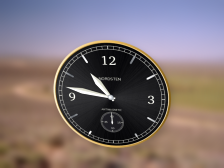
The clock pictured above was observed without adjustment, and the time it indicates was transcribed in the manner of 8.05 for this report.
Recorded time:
10.47
